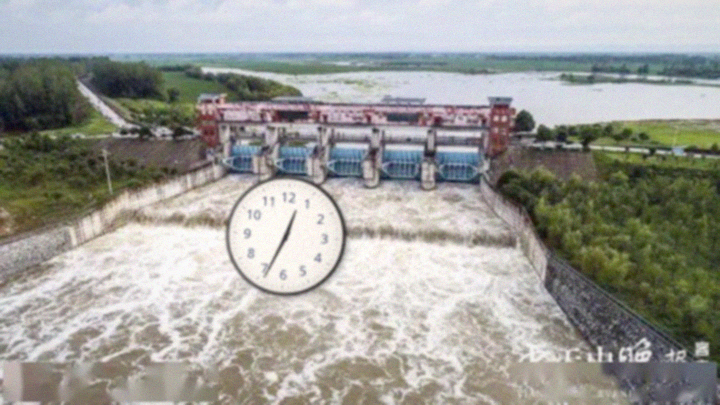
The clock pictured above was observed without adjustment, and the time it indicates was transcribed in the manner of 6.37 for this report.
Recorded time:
12.34
